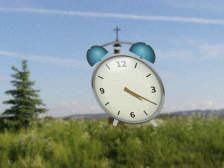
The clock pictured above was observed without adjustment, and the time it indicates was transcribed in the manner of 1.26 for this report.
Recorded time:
4.20
